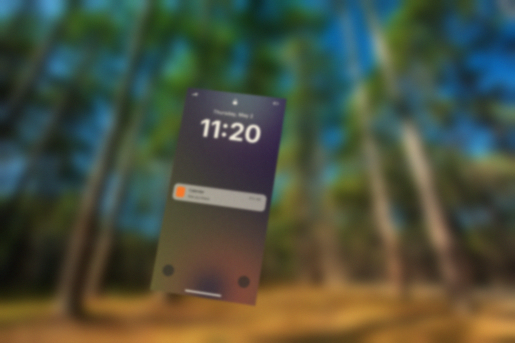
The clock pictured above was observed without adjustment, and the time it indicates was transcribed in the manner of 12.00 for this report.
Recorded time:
11.20
